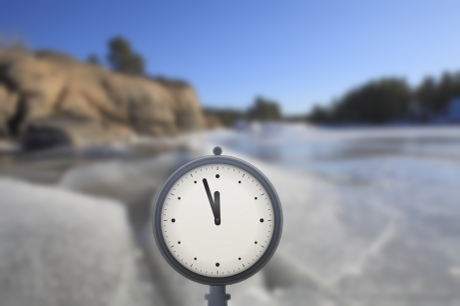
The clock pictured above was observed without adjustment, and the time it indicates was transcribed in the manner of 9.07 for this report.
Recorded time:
11.57
